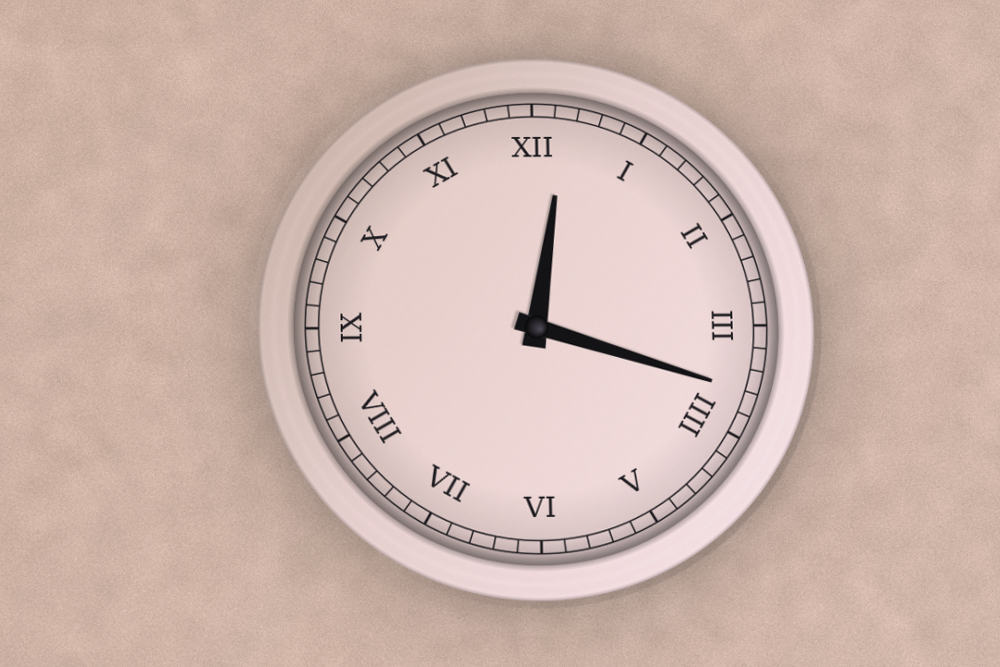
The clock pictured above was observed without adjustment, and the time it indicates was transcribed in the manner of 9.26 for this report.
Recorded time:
12.18
